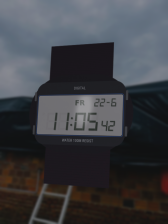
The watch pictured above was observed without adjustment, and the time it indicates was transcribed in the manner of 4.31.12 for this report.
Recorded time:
11.05.42
